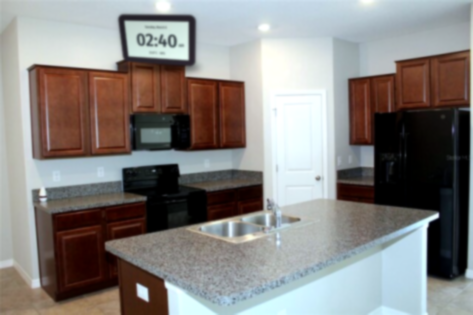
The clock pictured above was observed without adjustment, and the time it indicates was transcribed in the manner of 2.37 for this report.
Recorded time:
2.40
